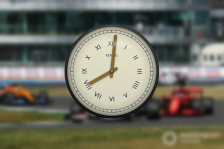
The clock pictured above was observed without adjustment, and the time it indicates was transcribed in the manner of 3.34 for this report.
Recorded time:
8.01
